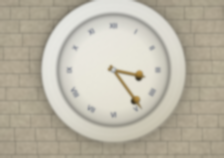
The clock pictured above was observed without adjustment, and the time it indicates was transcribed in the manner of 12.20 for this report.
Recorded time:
3.24
